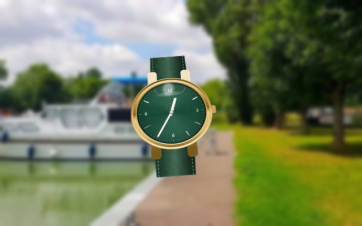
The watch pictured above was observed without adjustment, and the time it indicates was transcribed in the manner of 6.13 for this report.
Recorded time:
12.35
